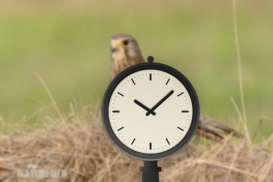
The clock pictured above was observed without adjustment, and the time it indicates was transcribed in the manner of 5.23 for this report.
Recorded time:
10.08
